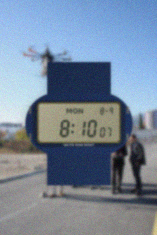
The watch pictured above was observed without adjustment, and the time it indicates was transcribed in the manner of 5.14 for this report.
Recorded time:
8.10
